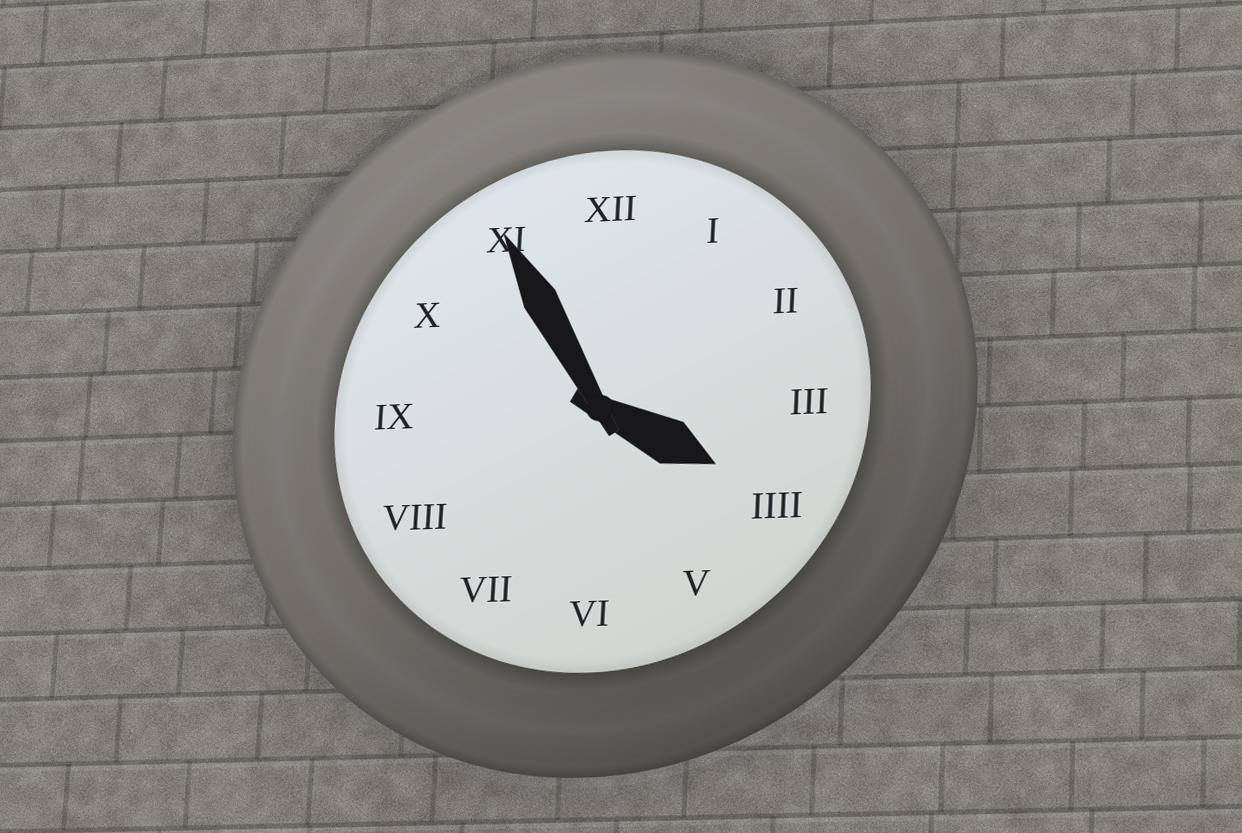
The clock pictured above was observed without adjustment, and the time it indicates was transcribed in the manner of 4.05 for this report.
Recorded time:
3.55
